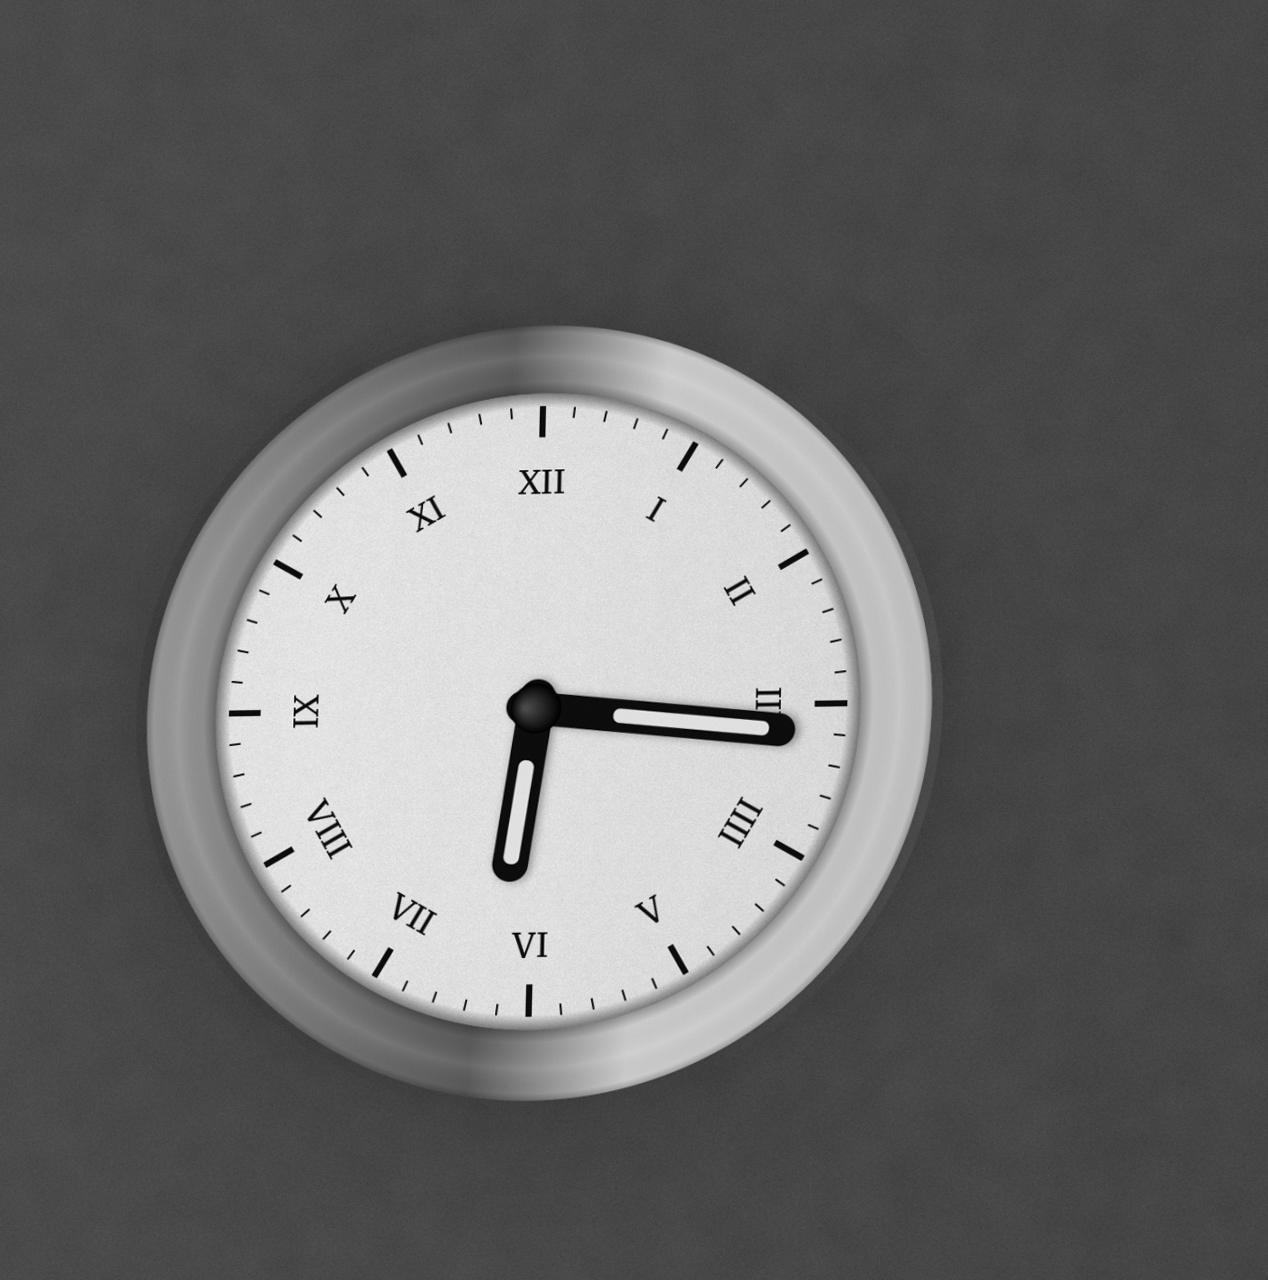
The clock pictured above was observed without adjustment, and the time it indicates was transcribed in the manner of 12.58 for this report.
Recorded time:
6.16
